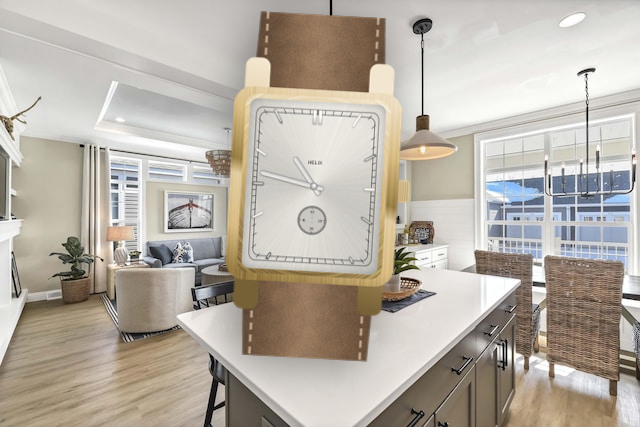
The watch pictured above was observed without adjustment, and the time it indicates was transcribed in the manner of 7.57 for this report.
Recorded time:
10.47
